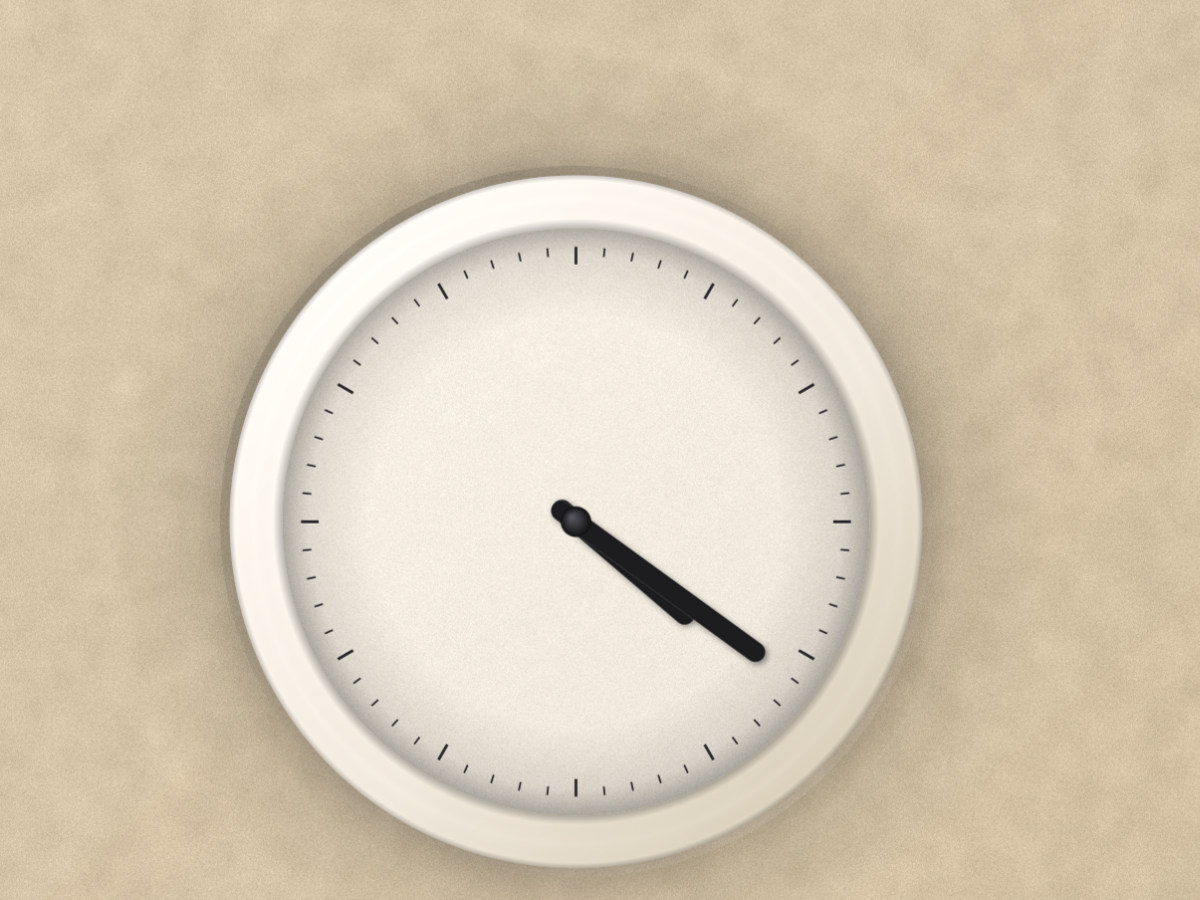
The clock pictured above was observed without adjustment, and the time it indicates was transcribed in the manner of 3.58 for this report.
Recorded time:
4.21
